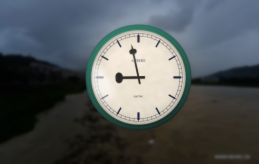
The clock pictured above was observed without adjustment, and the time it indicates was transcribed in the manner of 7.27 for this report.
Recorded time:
8.58
